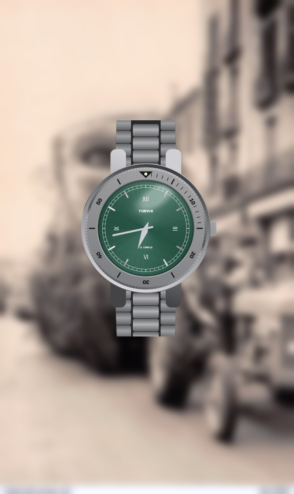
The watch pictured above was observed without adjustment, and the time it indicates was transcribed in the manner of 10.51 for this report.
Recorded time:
6.43
